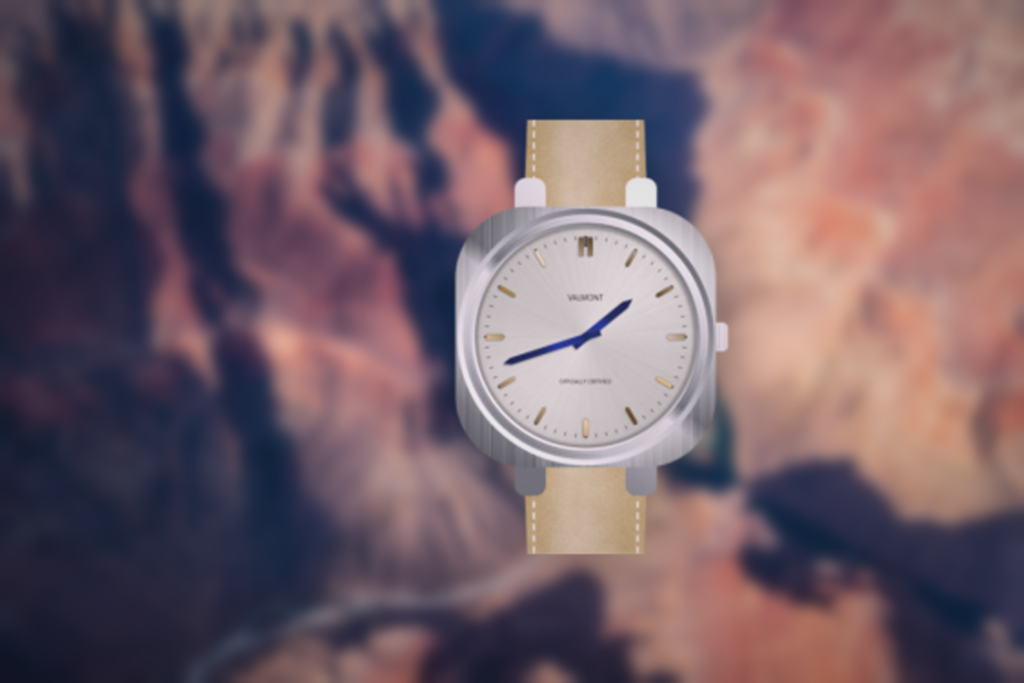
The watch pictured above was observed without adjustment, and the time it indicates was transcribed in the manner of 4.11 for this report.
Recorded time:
1.42
